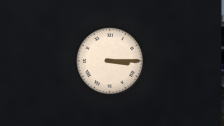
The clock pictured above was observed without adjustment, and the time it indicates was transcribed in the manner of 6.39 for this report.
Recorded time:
3.15
